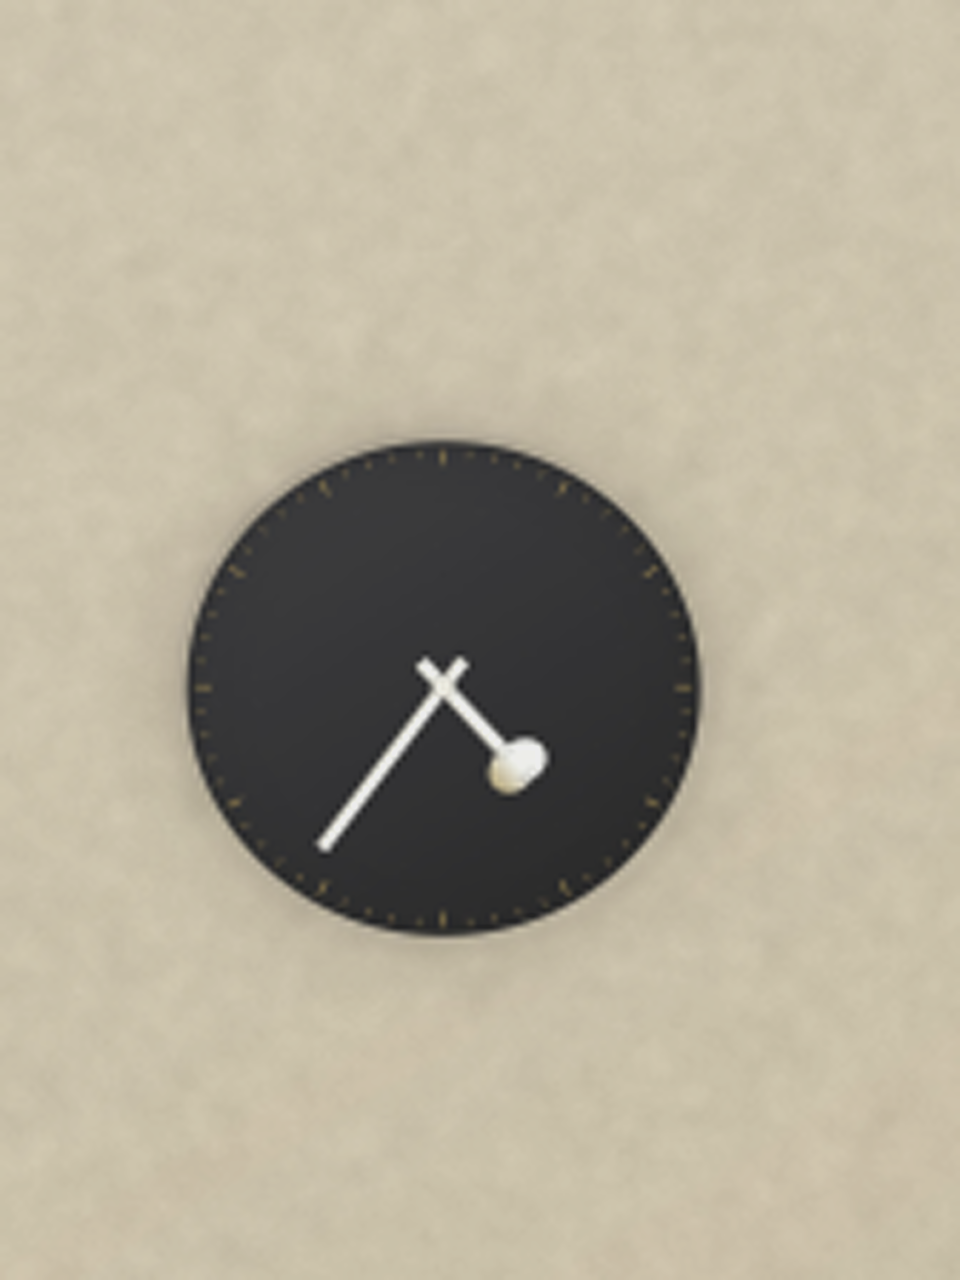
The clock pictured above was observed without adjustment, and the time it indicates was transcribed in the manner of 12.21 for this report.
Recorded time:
4.36
